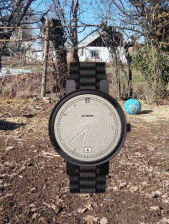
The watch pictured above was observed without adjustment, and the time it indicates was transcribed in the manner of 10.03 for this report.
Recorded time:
6.38
